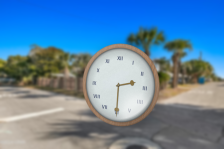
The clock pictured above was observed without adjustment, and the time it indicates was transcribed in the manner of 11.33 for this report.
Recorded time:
2.30
